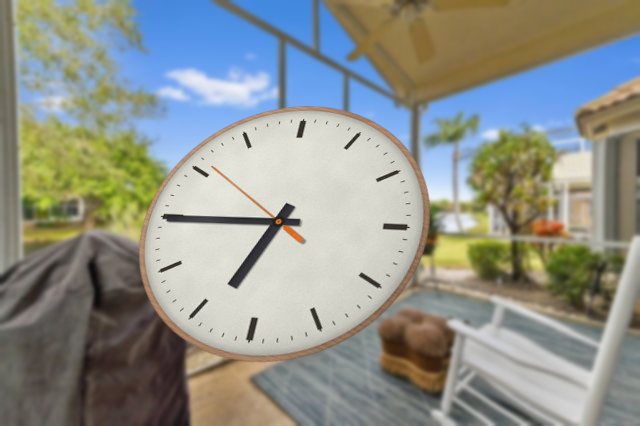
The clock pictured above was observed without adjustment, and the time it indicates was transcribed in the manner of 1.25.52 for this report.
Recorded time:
6.44.51
